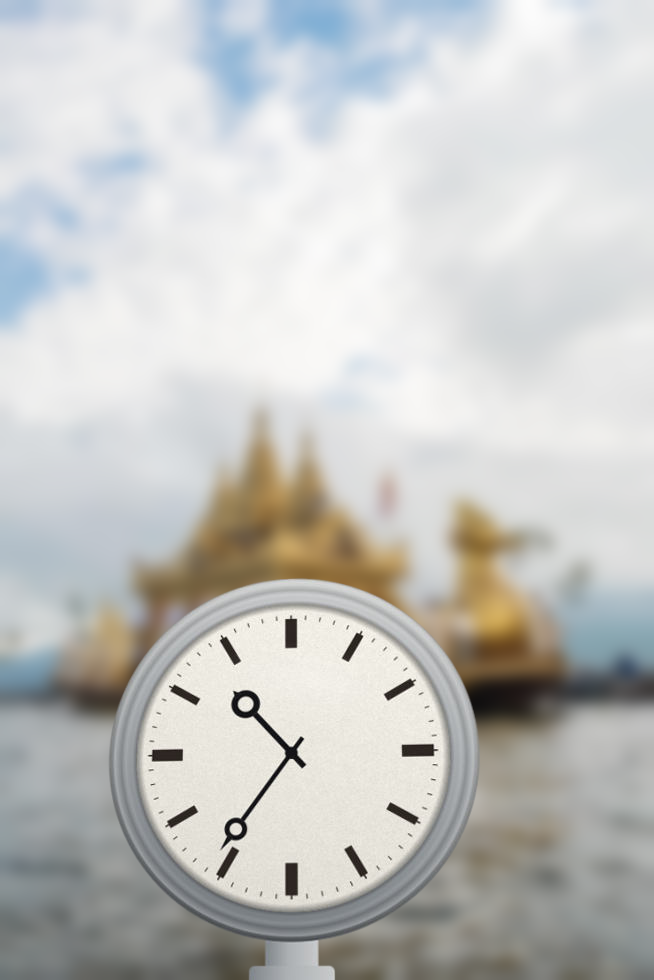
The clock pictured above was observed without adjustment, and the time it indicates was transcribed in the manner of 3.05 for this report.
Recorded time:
10.36
